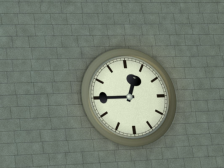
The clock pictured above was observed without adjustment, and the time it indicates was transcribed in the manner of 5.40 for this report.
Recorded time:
12.45
